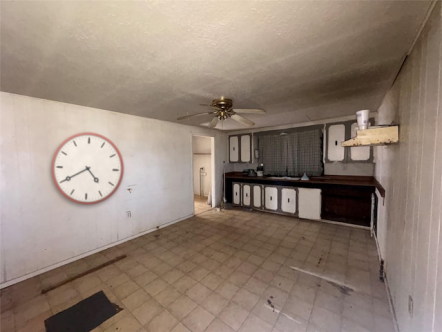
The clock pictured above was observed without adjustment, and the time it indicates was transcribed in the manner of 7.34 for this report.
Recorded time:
4.40
